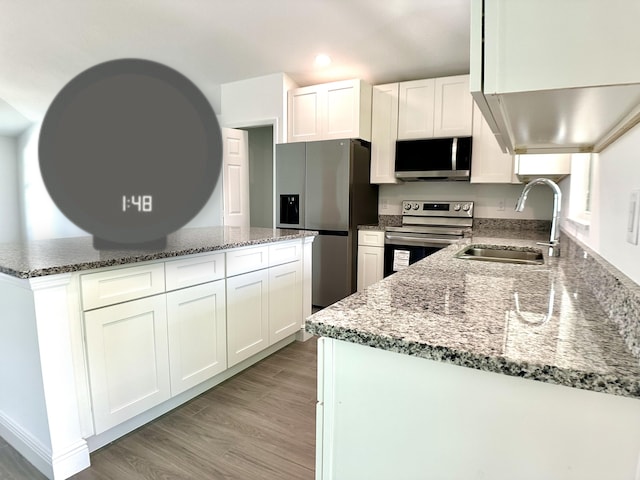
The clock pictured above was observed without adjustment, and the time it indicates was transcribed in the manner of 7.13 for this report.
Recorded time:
1.48
